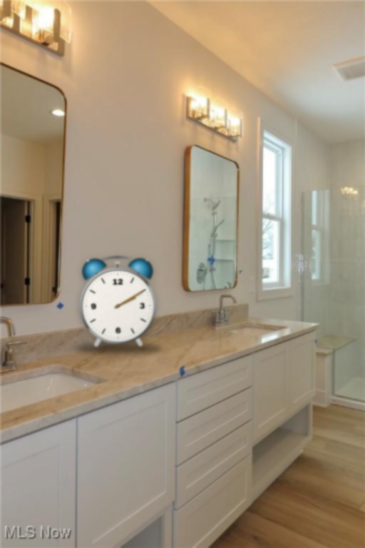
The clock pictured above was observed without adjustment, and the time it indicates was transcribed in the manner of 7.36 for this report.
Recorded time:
2.10
